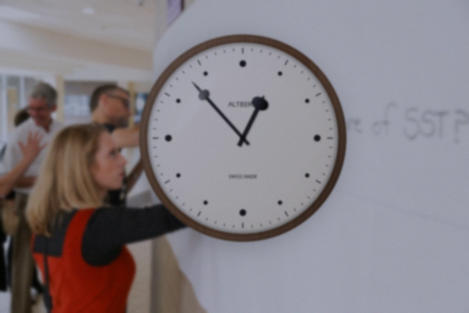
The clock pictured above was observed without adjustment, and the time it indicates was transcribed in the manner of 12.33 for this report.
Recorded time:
12.53
